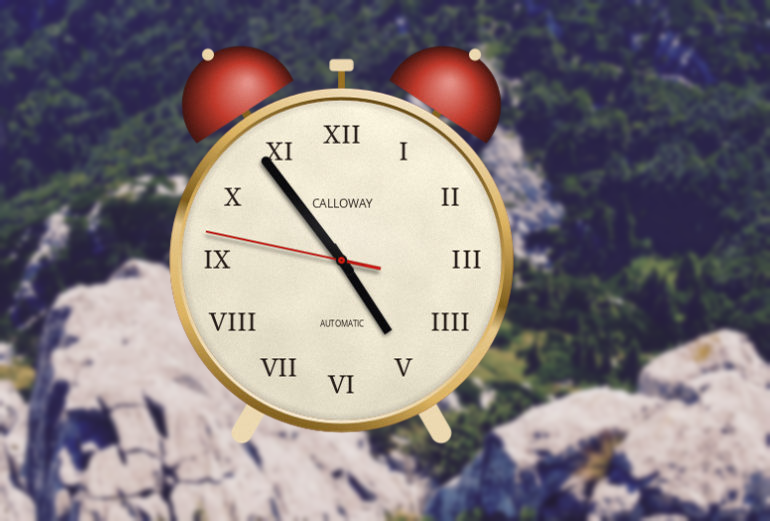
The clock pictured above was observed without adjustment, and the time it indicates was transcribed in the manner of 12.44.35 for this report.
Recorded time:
4.53.47
